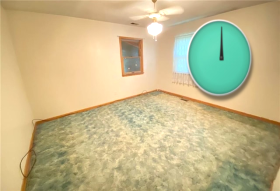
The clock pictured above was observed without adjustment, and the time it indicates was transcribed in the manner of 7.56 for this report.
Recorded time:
12.00
